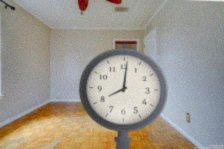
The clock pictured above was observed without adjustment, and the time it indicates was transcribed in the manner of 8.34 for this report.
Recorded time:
8.01
